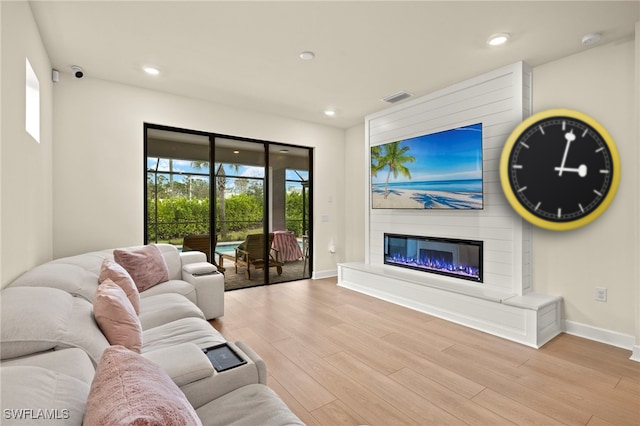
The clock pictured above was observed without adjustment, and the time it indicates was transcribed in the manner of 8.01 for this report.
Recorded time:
3.02
